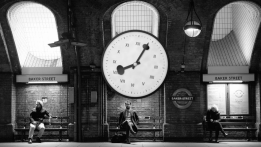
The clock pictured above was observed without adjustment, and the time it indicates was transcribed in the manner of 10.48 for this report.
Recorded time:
8.04
